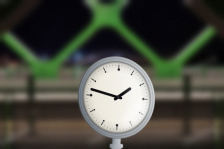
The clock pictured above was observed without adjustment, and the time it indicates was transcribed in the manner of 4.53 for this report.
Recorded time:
1.47
